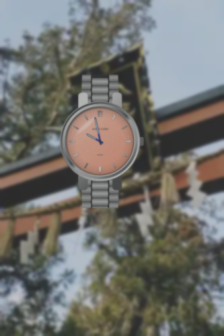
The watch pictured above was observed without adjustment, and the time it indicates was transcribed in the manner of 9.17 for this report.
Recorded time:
9.58
